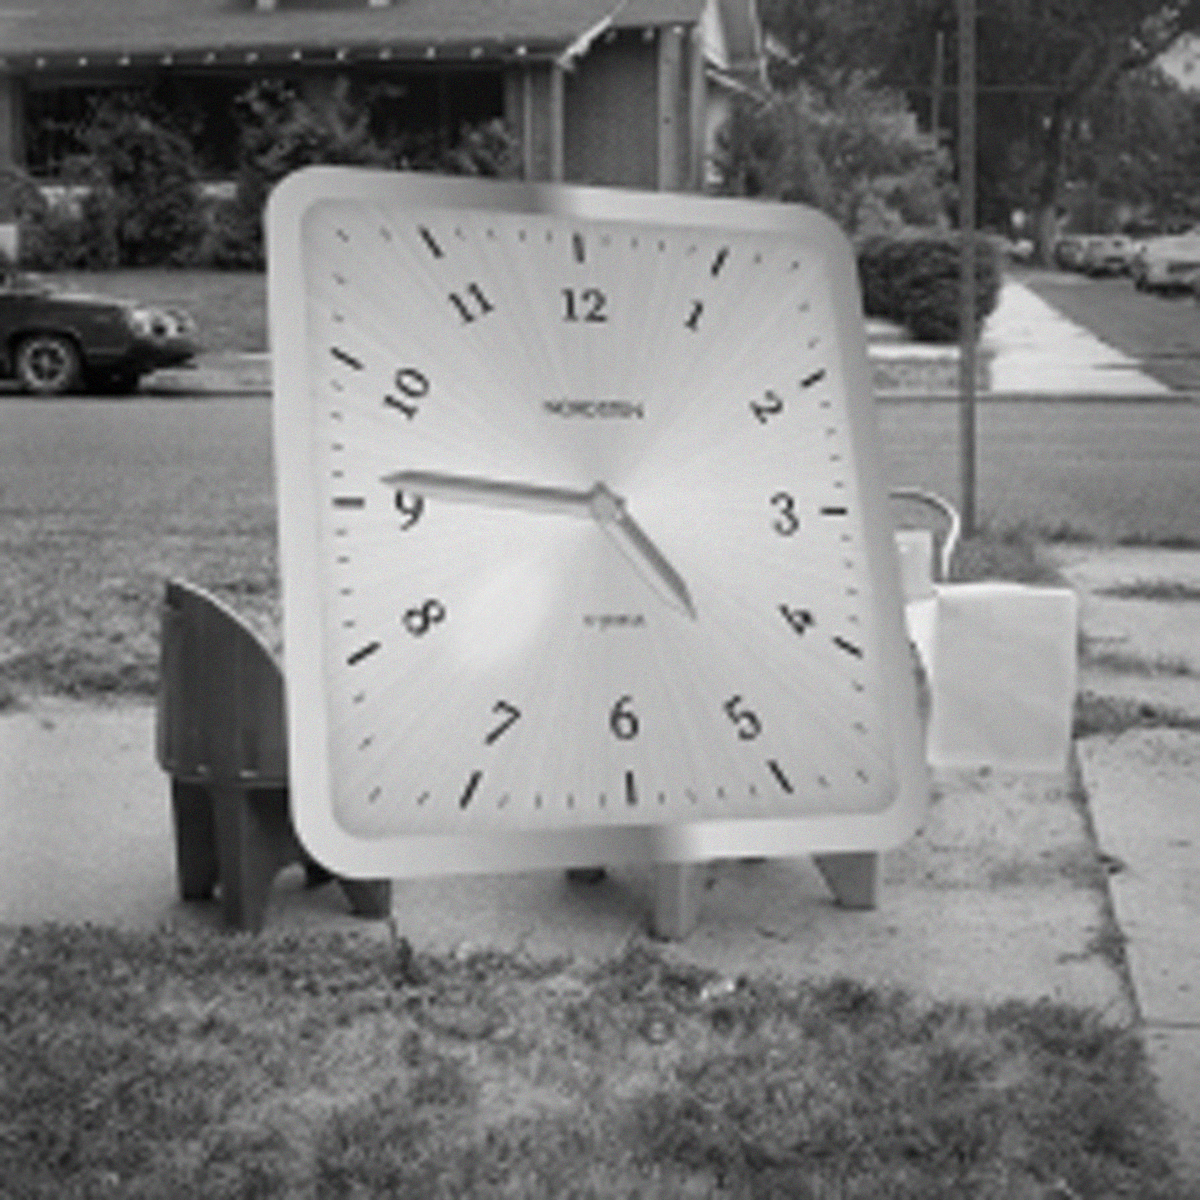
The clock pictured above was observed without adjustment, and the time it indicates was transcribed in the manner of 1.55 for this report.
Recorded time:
4.46
